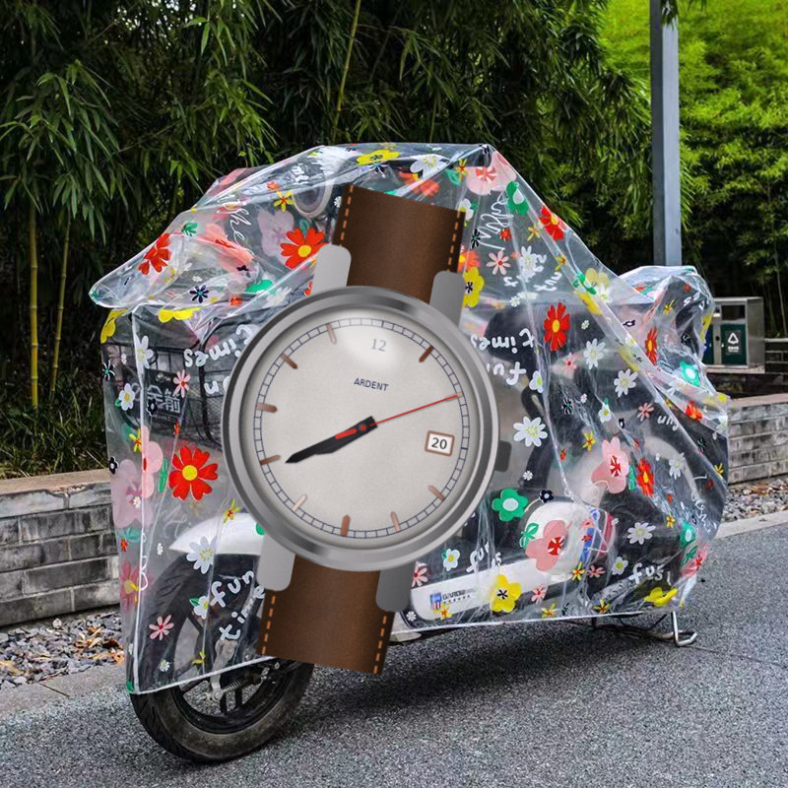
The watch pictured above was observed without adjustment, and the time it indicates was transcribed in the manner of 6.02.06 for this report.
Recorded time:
7.39.10
